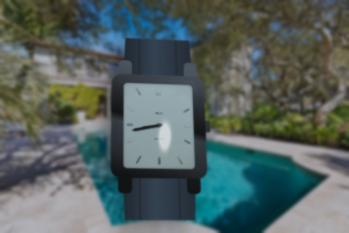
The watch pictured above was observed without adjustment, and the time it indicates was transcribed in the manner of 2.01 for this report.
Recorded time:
8.43
